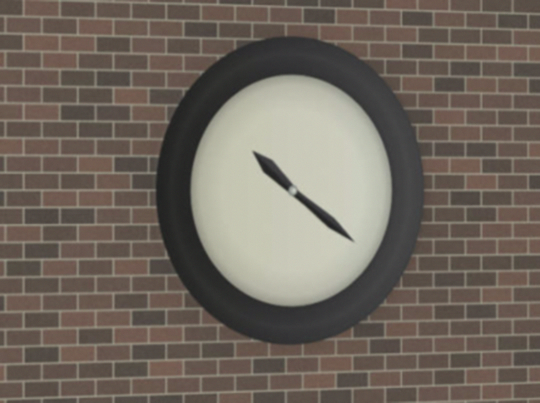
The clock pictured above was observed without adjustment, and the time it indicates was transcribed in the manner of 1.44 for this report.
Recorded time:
10.21
